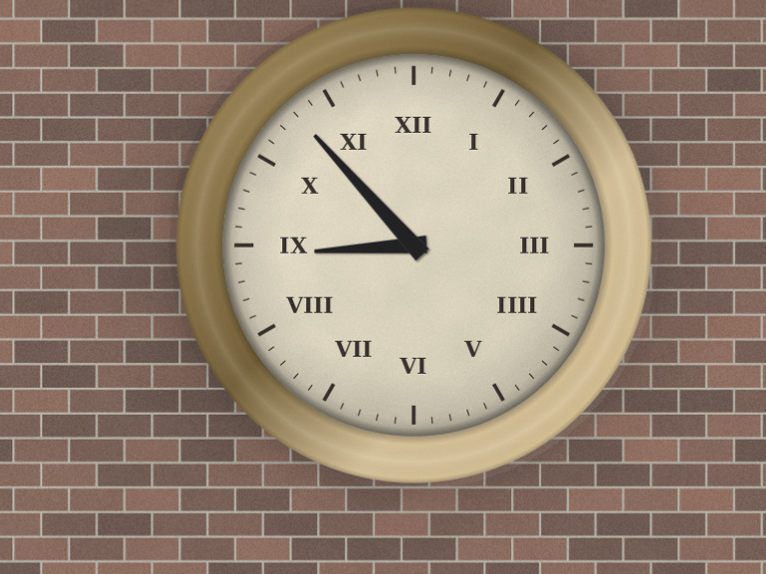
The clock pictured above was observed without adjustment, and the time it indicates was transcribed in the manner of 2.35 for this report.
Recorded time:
8.53
